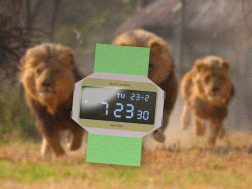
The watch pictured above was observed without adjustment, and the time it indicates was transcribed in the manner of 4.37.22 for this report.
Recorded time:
7.23.30
